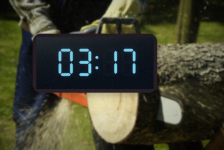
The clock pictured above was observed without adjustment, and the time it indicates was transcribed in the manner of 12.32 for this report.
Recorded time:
3.17
